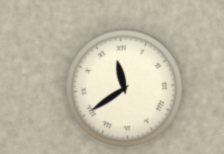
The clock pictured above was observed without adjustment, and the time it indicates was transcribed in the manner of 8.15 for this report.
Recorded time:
11.40
